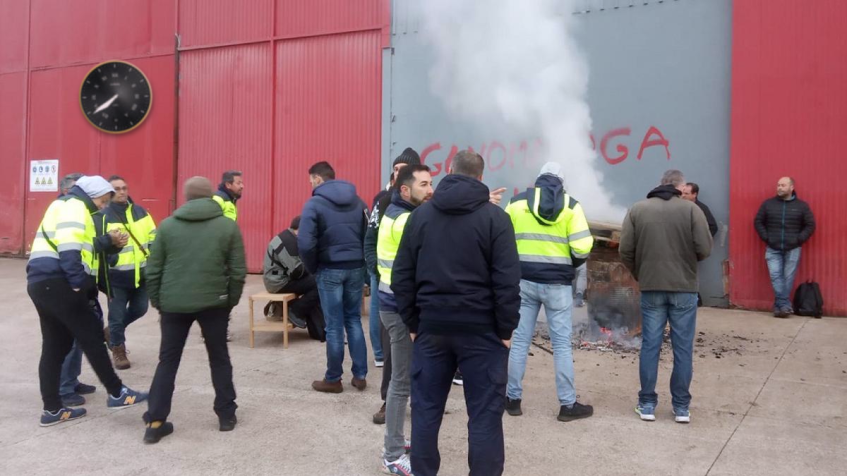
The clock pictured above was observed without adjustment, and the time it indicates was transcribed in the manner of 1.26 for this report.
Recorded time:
7.39
